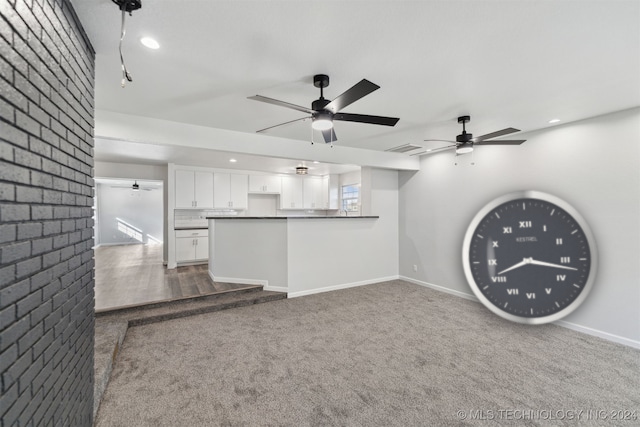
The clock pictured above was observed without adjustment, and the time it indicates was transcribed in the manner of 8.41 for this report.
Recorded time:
8.17
